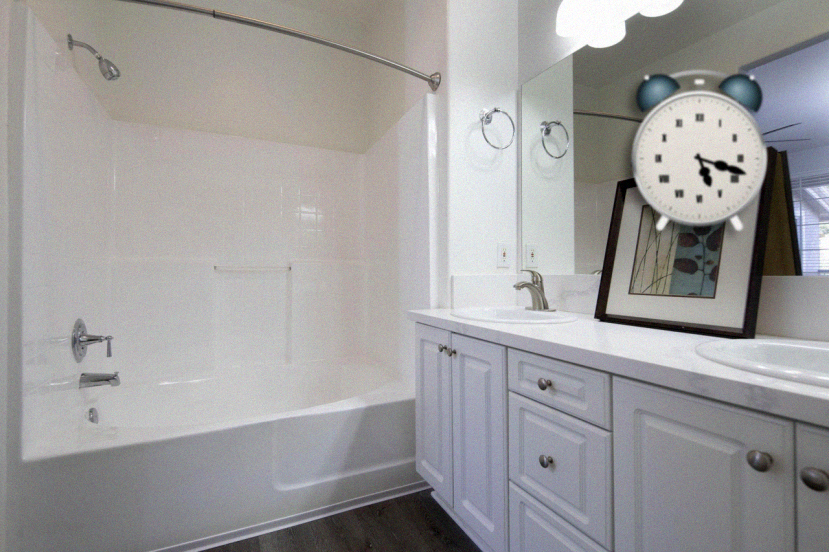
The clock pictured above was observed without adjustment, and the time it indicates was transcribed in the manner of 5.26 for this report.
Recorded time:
5.18
